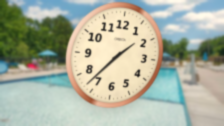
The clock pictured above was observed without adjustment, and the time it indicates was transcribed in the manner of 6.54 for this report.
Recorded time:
1.37
